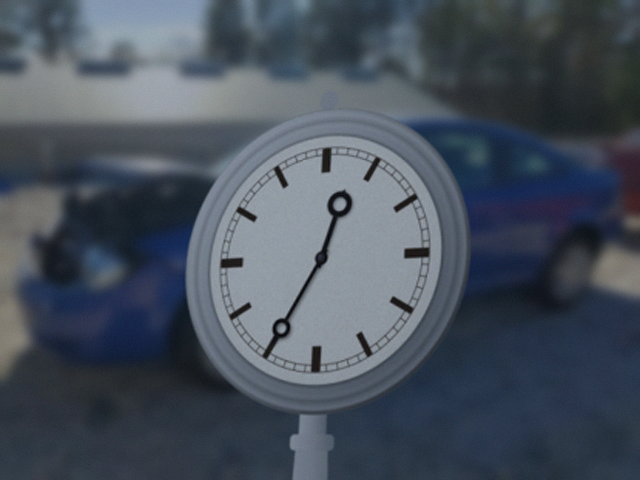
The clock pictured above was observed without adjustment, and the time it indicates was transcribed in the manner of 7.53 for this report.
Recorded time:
12.35
